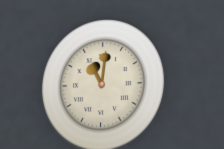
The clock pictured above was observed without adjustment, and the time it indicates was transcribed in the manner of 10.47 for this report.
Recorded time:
11.01
